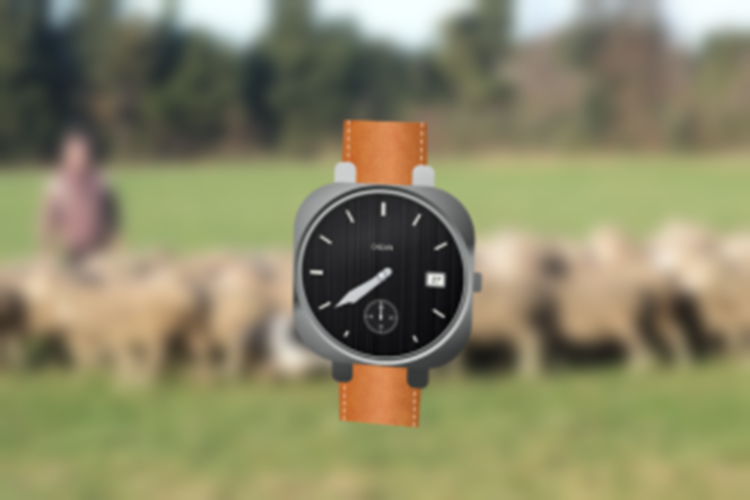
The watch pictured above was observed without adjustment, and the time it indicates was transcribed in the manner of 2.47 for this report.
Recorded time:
7.39
